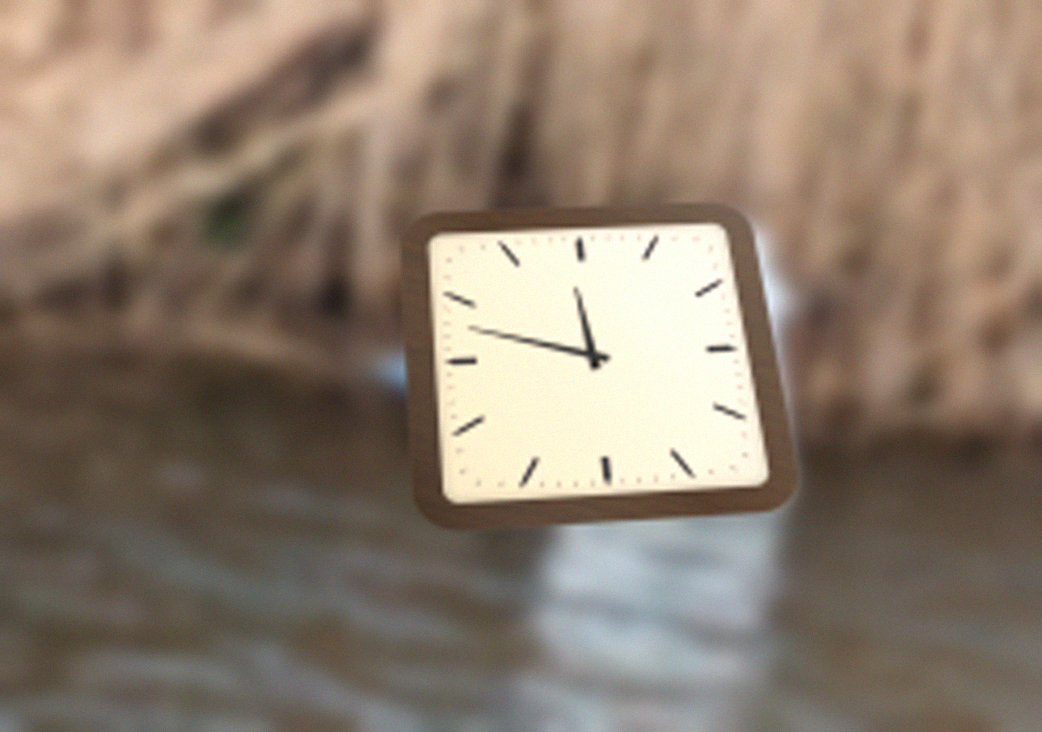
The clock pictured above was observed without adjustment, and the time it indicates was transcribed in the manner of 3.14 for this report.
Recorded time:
11.48
